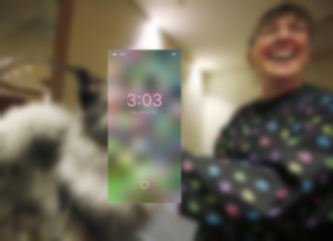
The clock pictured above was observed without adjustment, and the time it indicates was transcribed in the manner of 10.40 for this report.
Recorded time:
3.03
